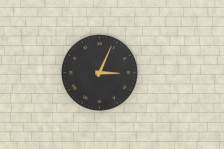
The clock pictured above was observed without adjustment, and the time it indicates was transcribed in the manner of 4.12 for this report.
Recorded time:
3.04
